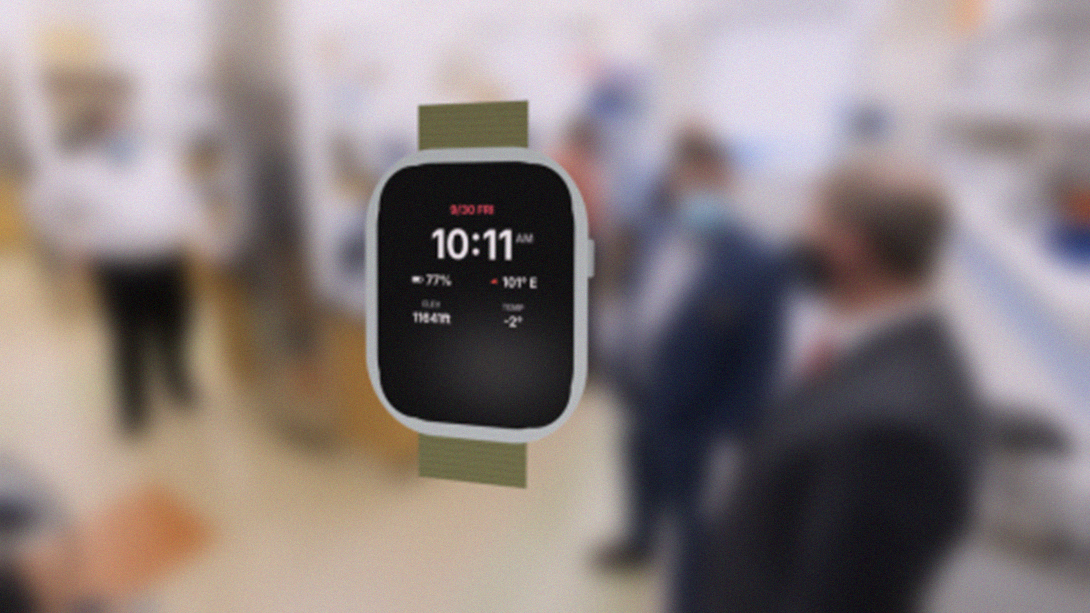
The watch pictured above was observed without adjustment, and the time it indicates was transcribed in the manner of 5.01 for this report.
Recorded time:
10.11
